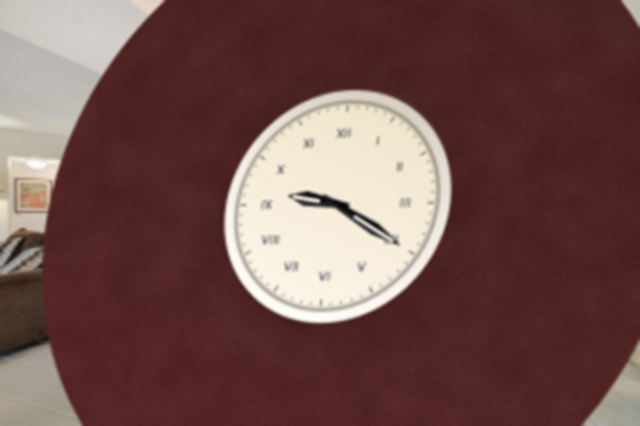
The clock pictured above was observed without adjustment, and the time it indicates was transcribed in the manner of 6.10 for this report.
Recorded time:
9.20
